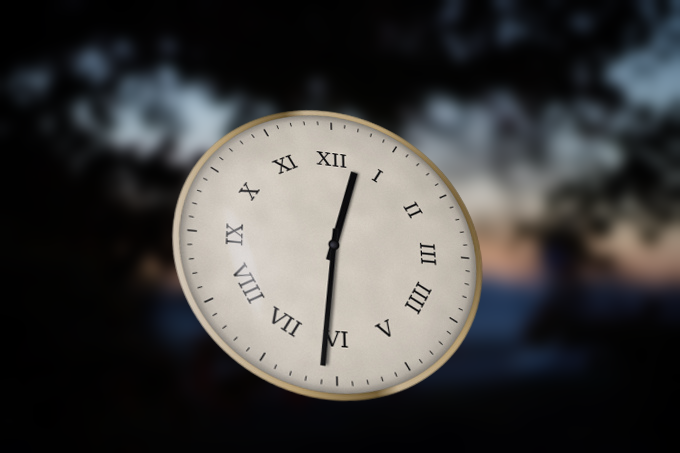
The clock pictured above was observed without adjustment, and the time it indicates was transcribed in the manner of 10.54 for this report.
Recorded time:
12.31
